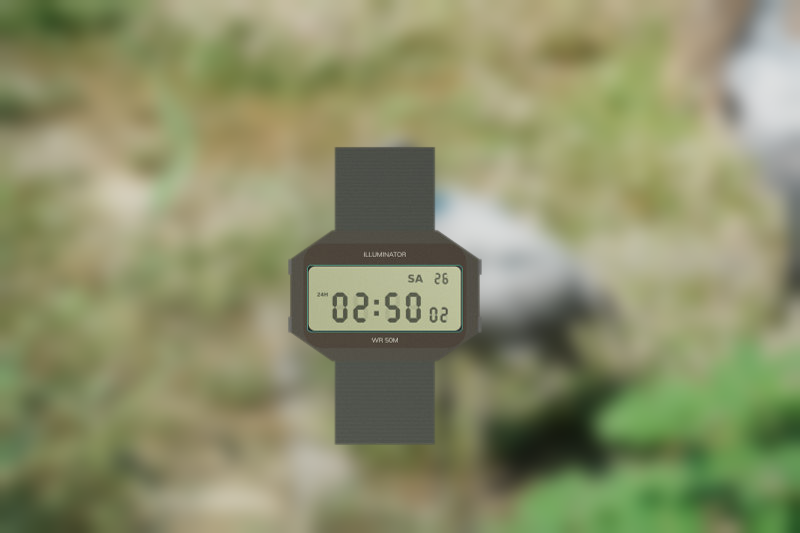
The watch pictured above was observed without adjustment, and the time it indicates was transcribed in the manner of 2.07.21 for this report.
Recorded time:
2.50.02
